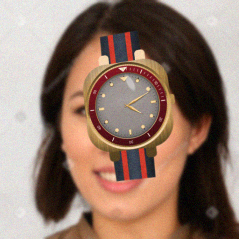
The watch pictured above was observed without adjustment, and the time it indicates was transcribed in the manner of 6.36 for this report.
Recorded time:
4.11
